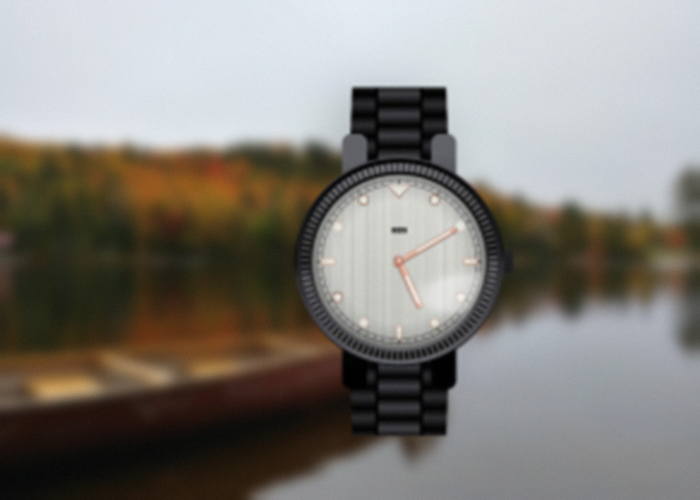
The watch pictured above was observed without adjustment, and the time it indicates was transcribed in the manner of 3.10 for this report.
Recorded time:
5.10
